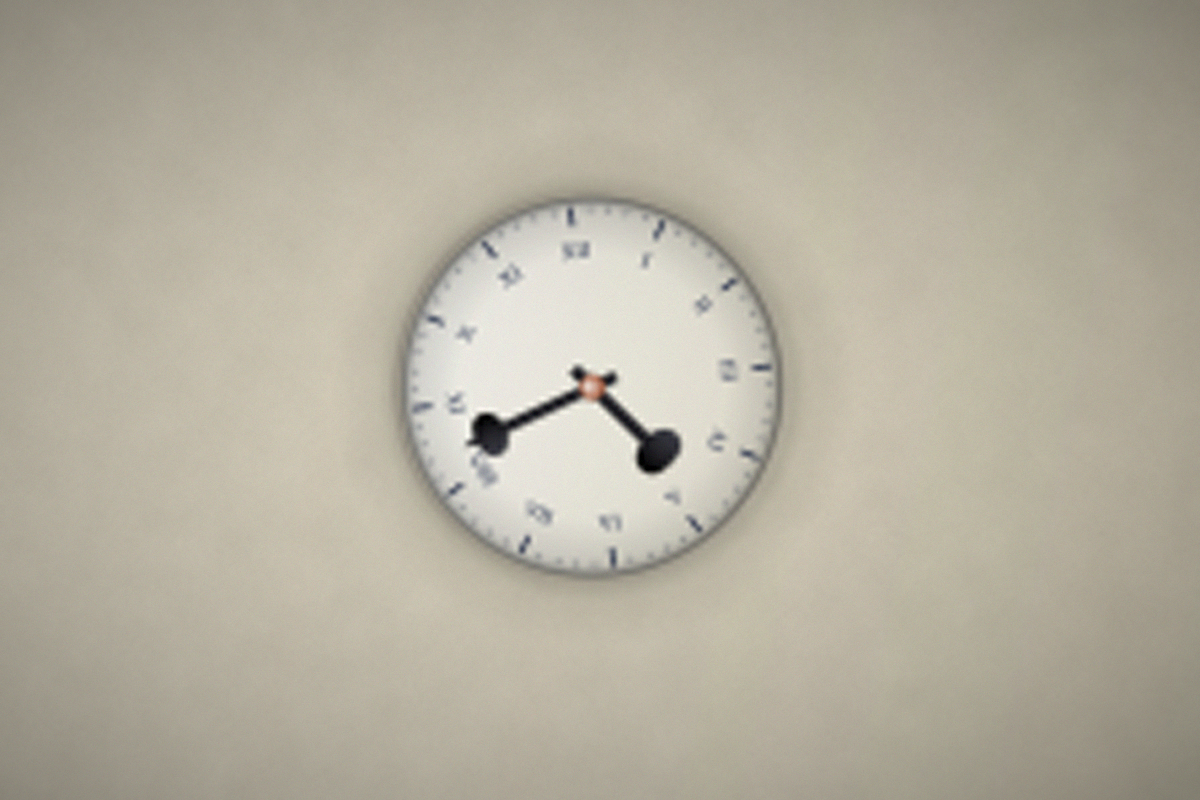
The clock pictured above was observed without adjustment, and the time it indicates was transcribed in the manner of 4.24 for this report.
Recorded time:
4.42
